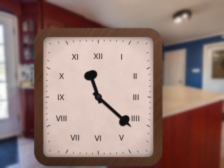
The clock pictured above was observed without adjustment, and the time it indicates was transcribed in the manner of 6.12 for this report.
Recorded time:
11.22
